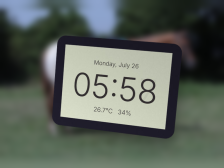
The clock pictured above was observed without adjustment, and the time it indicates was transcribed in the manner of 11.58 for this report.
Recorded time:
5.58
